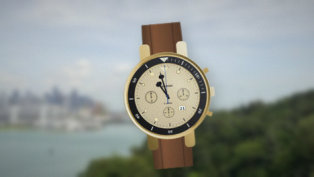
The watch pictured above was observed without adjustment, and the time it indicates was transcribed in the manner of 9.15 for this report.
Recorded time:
10.58
